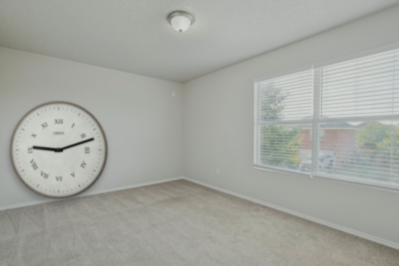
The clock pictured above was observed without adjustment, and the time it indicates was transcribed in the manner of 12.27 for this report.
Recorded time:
9.12
